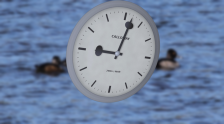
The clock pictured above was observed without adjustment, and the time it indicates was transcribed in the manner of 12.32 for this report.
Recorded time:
9.02
